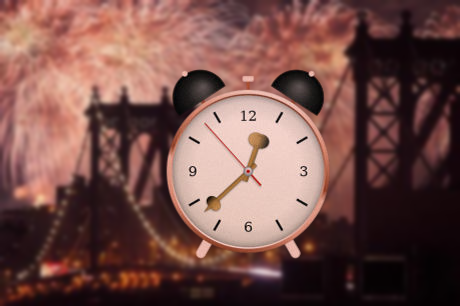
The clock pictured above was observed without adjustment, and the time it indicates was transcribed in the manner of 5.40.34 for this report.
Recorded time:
12.37.53
